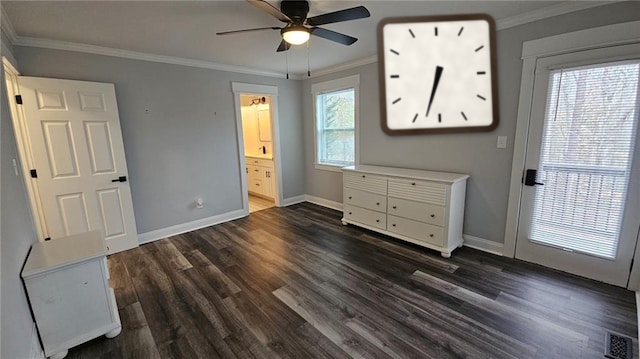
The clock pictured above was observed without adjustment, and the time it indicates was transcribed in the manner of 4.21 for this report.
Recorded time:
6.33
